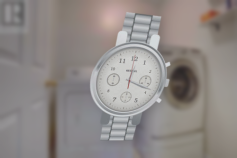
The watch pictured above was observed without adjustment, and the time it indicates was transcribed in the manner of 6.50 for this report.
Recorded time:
12.18
